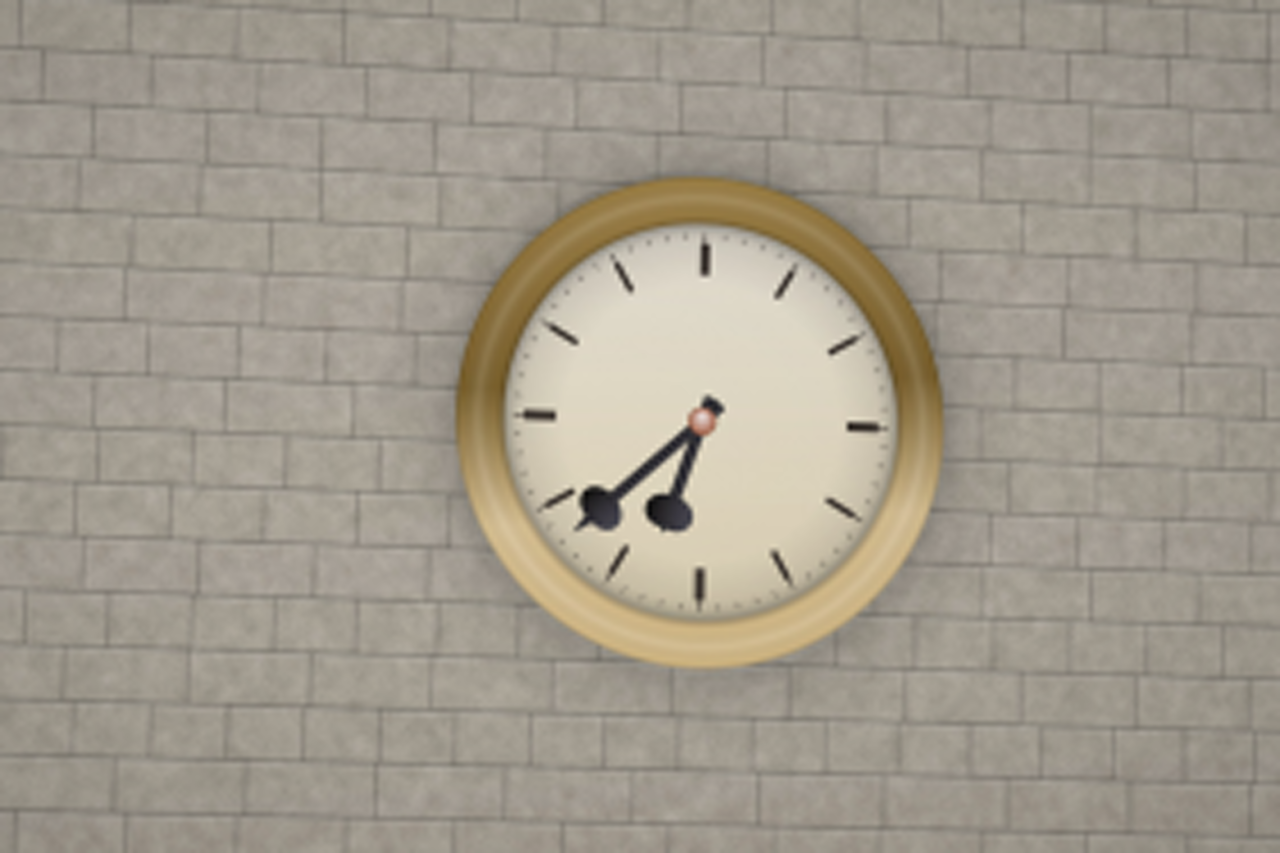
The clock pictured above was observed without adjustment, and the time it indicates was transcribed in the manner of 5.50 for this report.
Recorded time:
6.38
